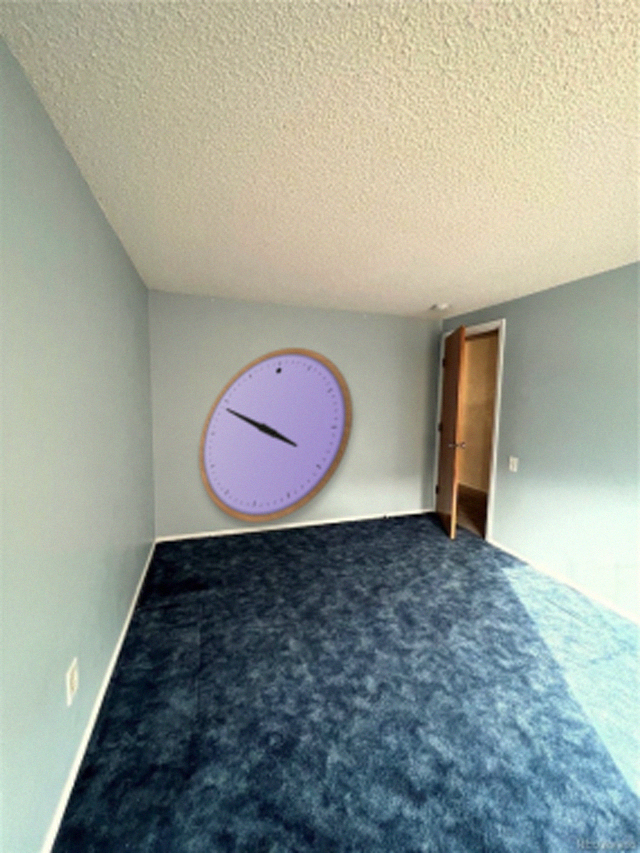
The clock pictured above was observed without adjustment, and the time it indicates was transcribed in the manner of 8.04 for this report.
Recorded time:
3.49
